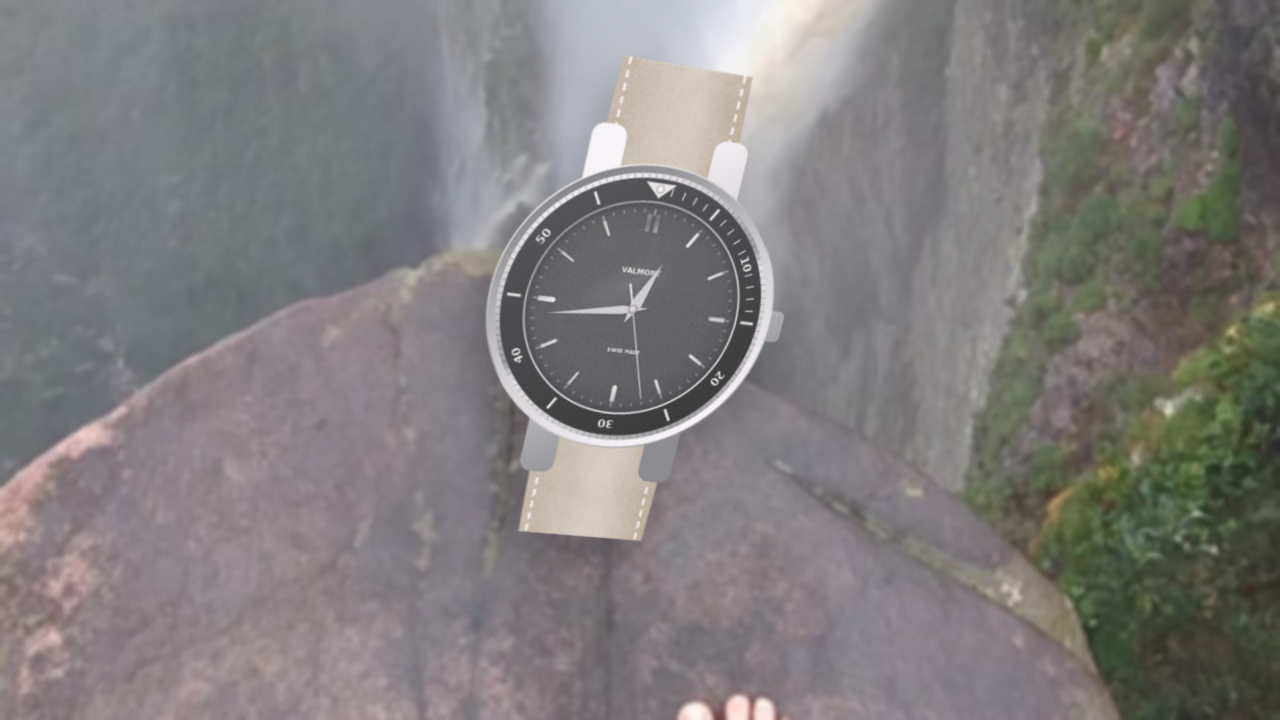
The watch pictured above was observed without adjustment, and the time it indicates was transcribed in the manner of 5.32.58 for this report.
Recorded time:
12.43.27
